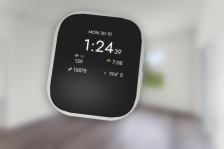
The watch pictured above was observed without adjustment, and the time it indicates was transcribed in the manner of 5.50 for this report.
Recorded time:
1.24
